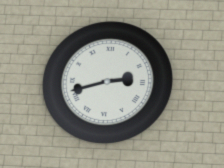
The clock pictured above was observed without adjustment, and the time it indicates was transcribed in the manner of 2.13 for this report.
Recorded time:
2.42
